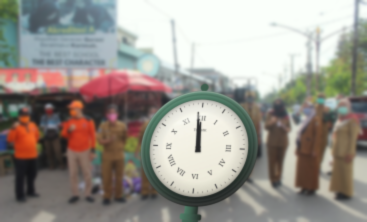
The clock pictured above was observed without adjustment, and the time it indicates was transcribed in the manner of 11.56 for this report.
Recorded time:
11.59
